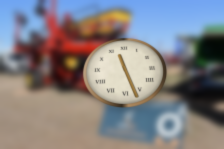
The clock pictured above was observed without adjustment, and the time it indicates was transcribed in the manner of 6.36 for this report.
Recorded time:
11.27
